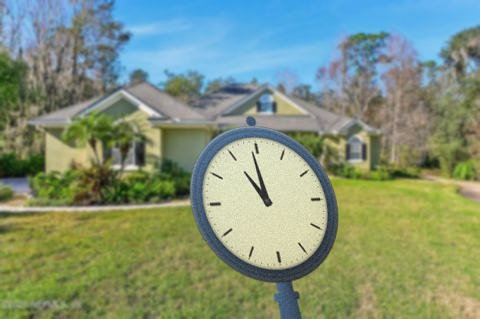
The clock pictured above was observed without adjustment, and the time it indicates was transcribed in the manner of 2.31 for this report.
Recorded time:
10.59
